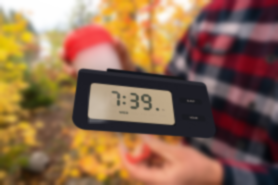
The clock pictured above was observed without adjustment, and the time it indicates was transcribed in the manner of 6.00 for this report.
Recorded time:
7.39
